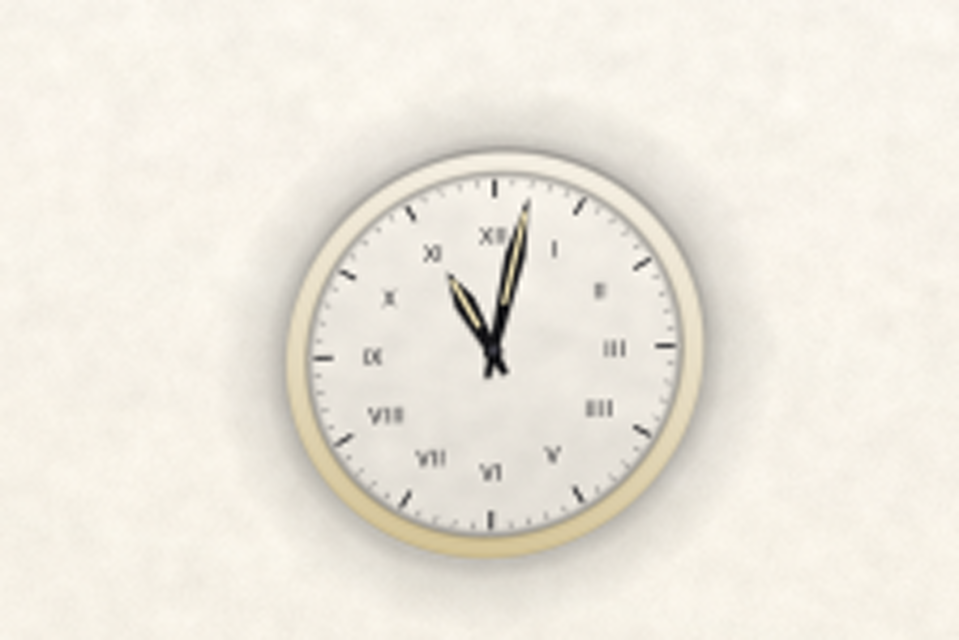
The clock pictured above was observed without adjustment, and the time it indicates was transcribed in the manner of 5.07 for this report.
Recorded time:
11.02
